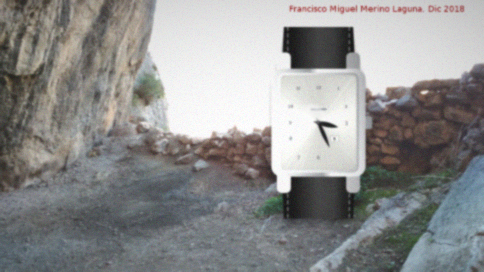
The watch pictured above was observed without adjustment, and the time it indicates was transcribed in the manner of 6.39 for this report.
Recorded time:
3.26
